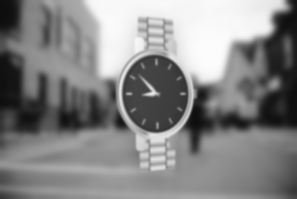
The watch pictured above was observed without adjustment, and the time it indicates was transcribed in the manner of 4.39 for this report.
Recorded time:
8.52
